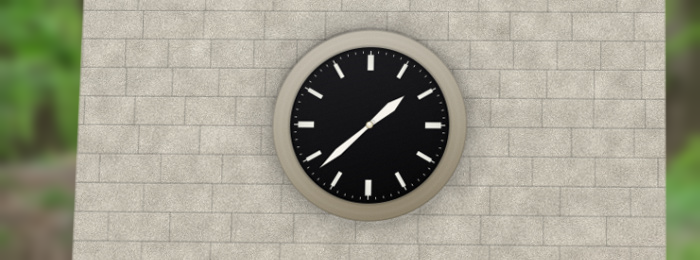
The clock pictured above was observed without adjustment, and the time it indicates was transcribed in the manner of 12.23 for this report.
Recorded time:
1.38
